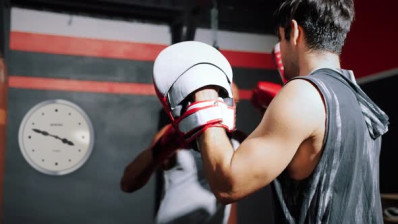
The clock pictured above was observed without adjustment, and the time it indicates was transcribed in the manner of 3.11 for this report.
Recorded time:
3.48
